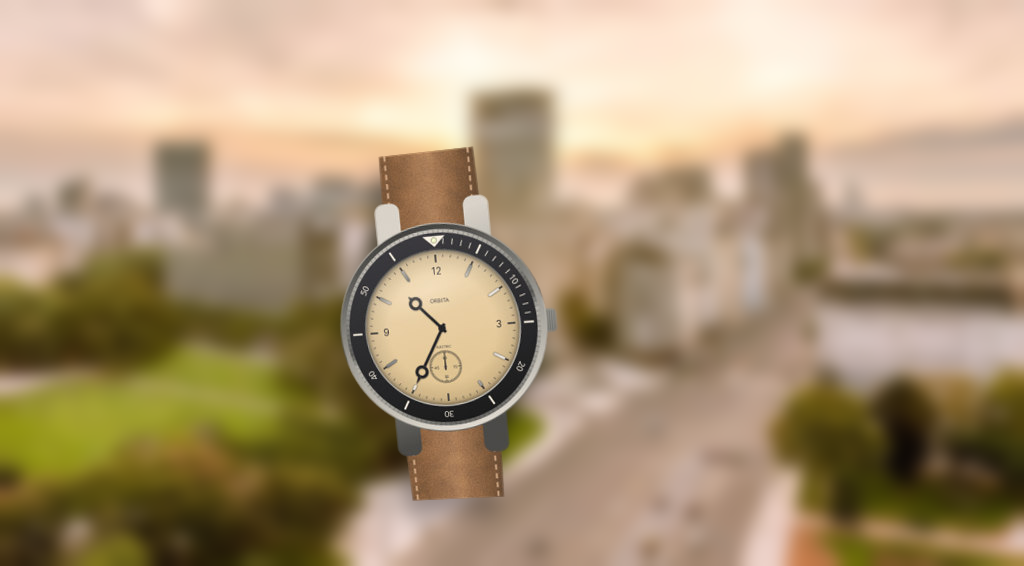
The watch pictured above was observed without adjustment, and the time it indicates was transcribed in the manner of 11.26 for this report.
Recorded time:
10.35
